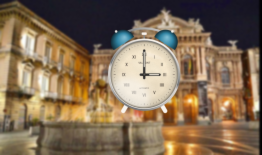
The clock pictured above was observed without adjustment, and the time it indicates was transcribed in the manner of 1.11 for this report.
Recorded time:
3.00
